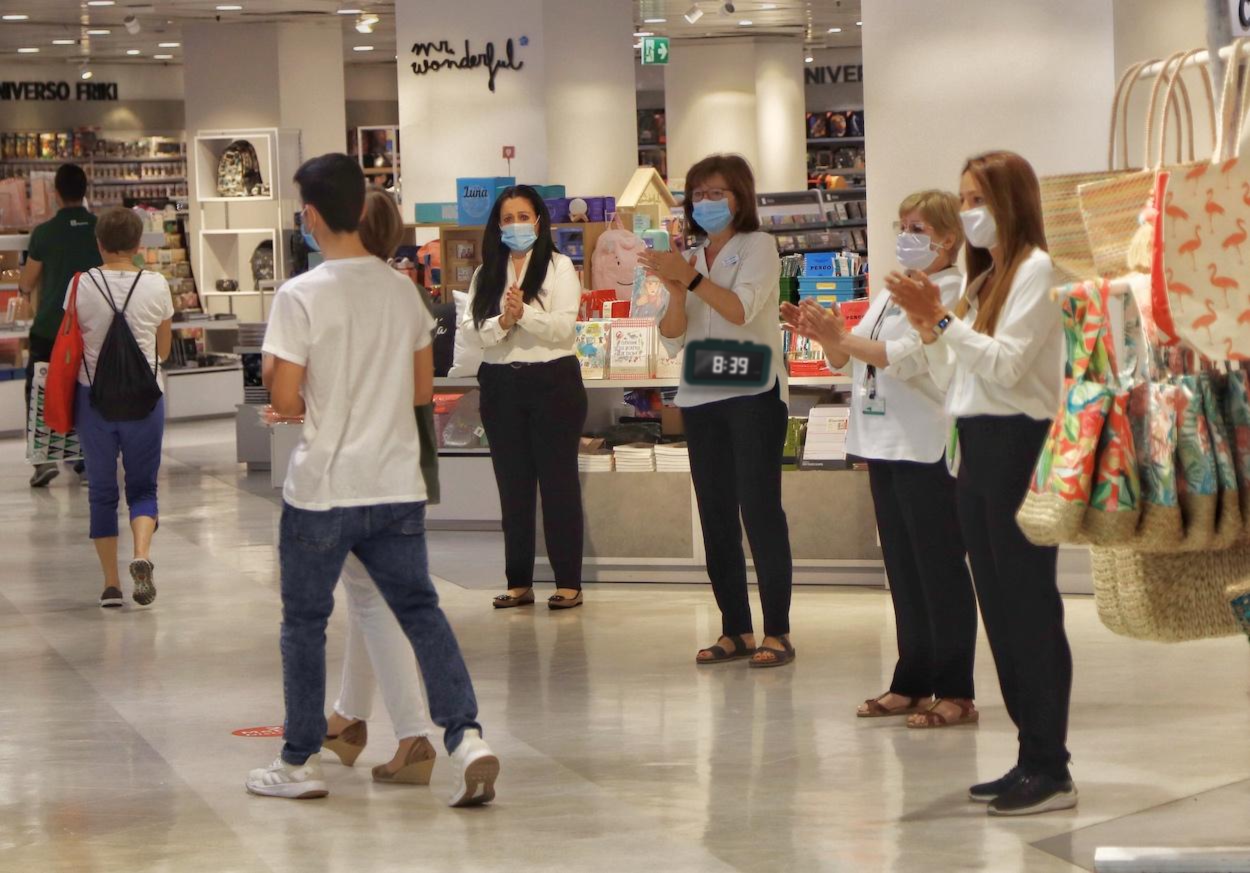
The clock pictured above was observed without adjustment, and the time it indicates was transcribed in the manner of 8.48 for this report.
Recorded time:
8.39
